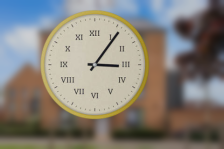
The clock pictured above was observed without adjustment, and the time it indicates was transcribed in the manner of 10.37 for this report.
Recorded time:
3.06
